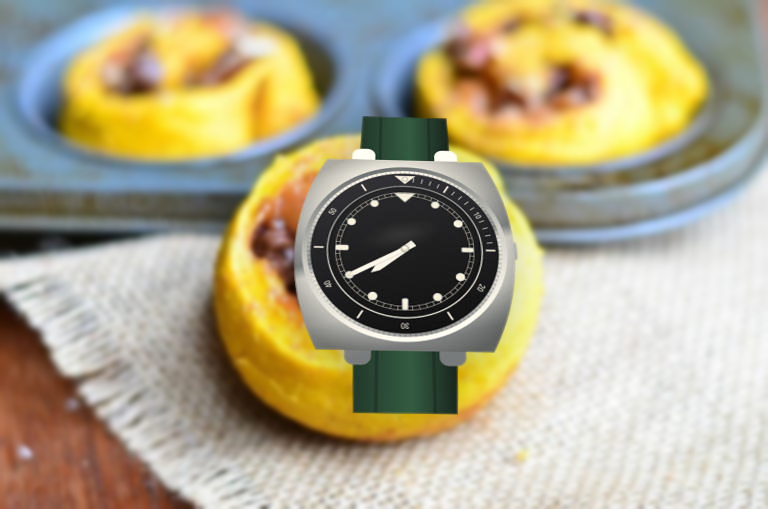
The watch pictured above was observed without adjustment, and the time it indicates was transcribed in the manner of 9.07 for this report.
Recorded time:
7.40
